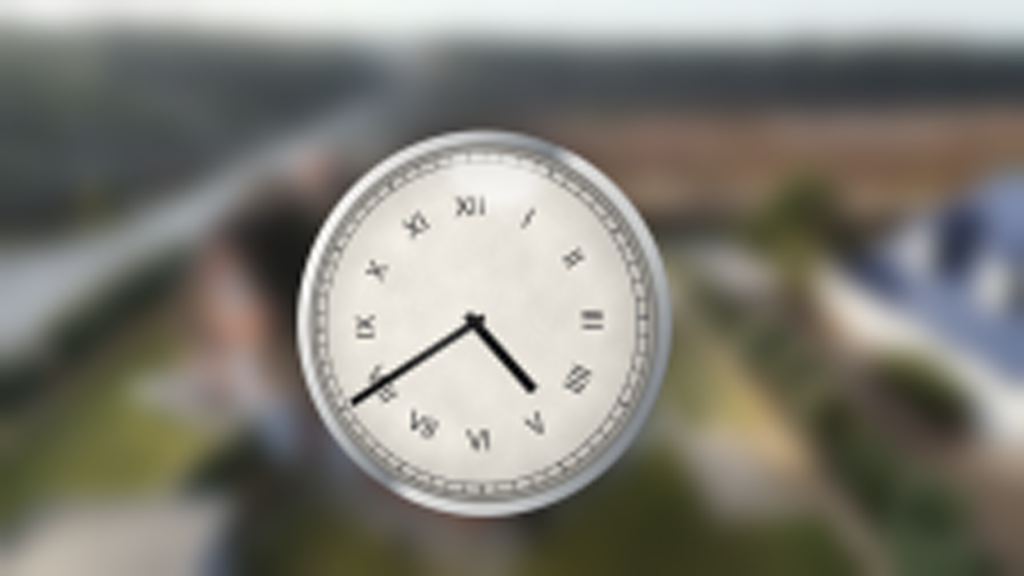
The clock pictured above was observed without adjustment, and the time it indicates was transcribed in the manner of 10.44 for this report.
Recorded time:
4.40
